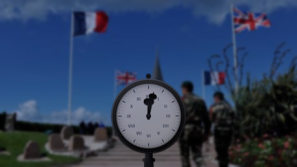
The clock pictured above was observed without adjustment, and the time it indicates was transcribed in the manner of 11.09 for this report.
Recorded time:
12.02
